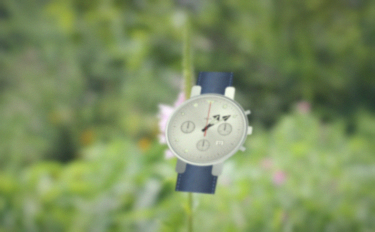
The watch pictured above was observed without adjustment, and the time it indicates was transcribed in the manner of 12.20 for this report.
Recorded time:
1.09
